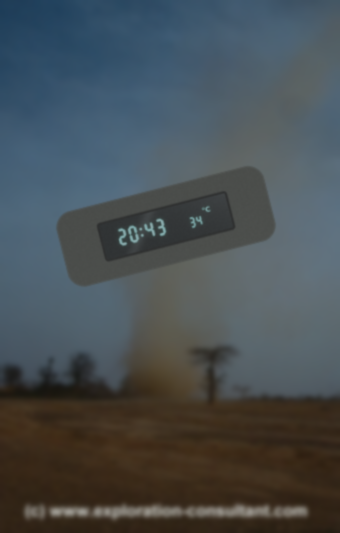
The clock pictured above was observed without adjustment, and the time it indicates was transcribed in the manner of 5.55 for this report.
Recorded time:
20.43
